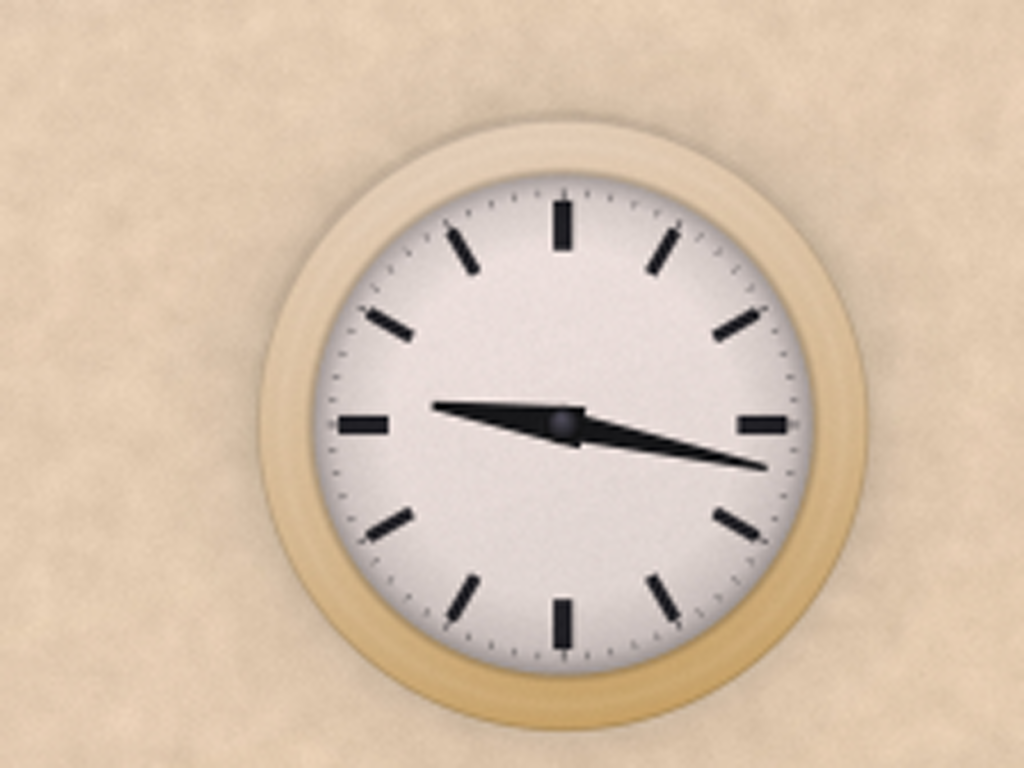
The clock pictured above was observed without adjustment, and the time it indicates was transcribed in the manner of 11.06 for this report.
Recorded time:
9.17
